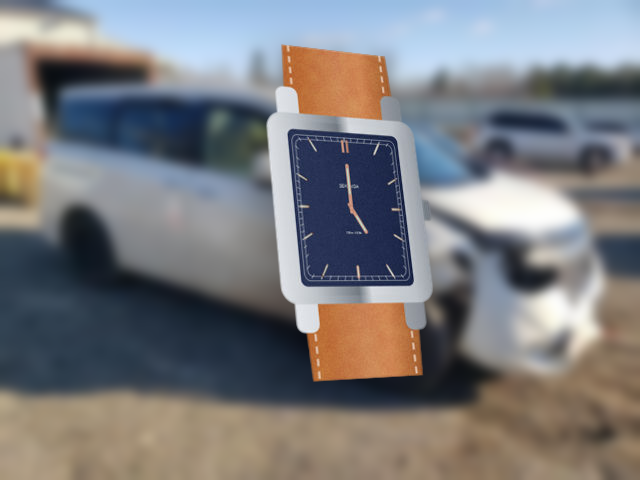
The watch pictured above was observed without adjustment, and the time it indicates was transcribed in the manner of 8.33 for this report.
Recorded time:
5.00
